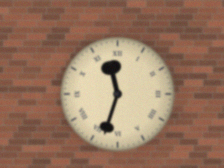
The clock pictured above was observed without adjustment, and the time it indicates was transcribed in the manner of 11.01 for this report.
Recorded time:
11.33
